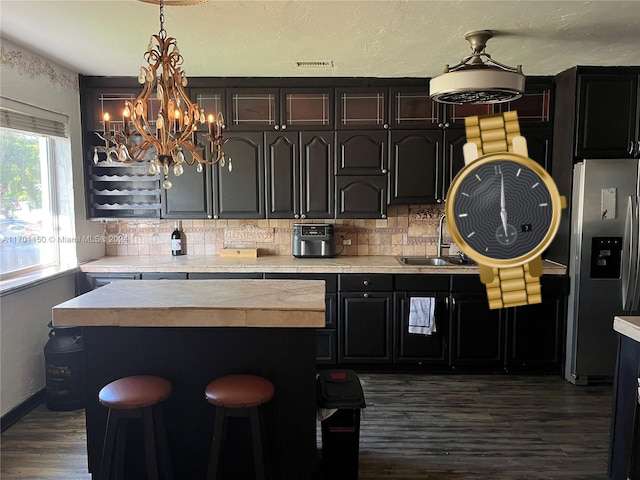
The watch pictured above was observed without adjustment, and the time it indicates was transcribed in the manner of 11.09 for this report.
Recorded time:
6.01
